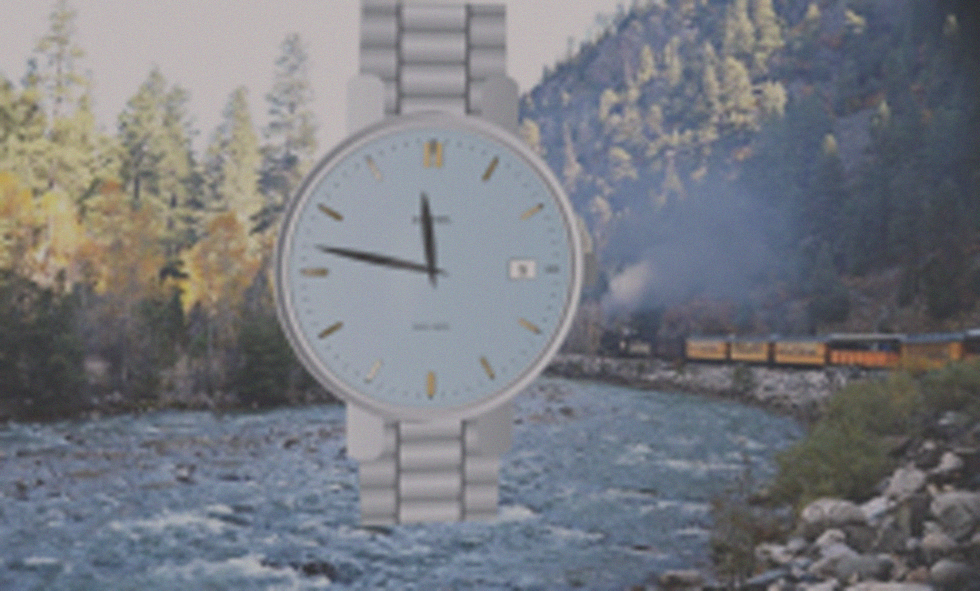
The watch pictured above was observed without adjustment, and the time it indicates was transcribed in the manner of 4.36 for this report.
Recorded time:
11.47
